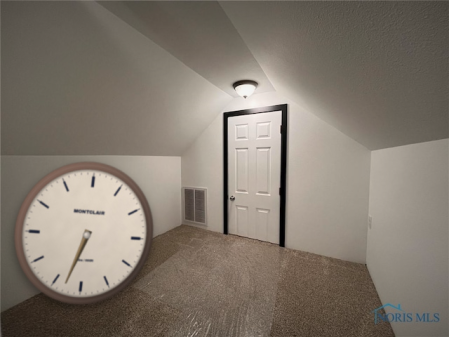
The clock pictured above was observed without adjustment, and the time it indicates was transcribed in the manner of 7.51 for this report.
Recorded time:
6.33
